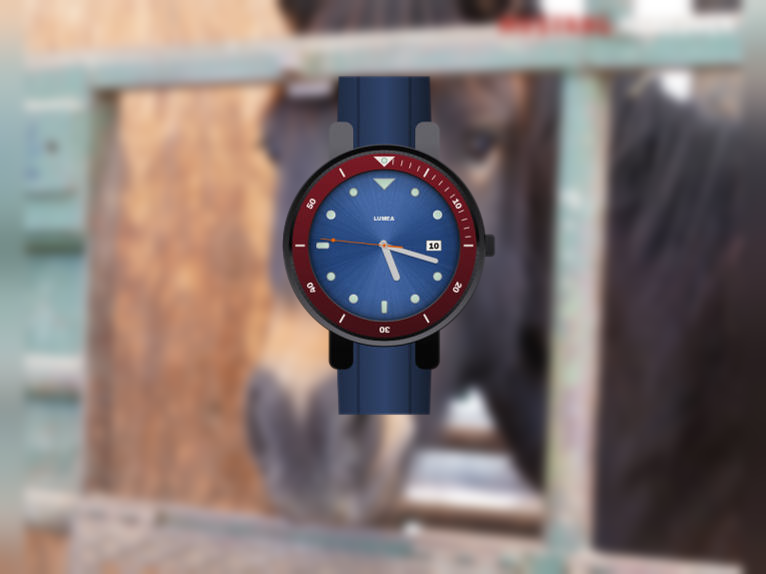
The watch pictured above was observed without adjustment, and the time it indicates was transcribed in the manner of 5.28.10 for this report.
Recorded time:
5.17.46
